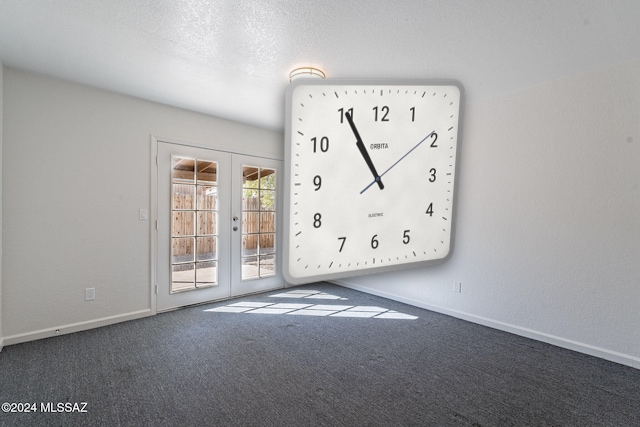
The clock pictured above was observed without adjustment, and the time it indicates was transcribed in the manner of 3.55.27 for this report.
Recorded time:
10.55.09
